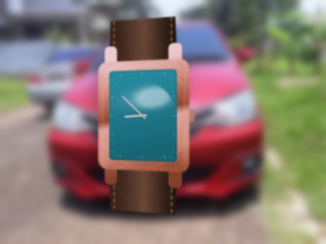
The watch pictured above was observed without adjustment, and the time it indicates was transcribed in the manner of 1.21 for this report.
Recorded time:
8.52
